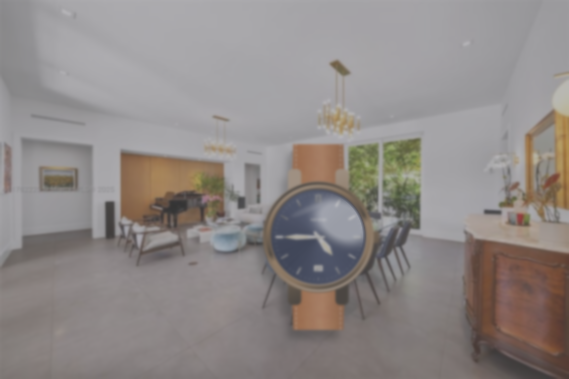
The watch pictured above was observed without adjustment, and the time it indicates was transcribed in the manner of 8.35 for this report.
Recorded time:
4.45
